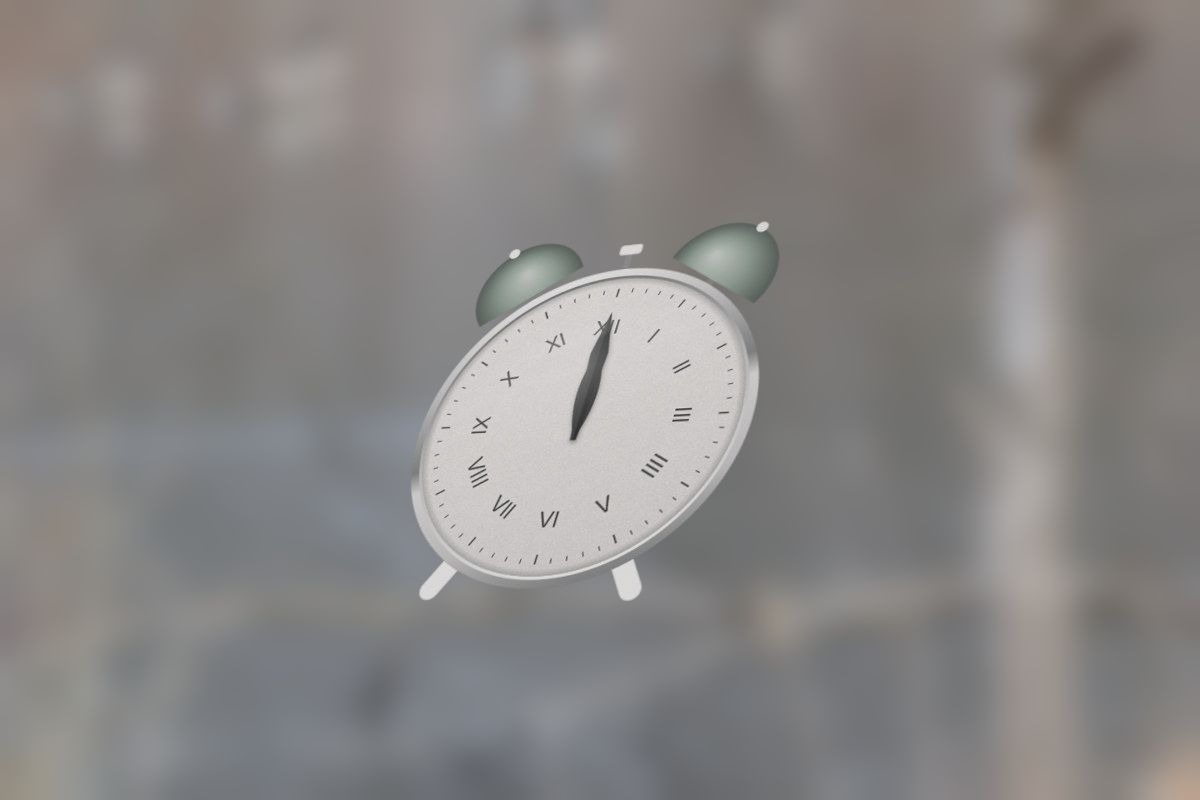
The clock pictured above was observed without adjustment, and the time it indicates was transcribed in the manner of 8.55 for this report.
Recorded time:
12.00
